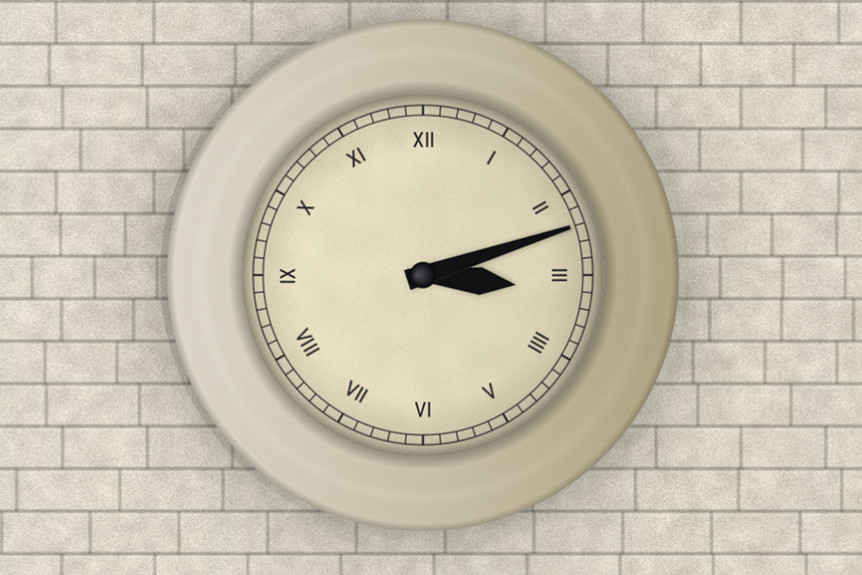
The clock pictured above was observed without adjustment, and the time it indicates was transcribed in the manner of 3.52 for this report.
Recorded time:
3.12
